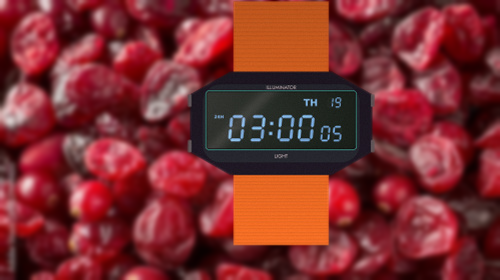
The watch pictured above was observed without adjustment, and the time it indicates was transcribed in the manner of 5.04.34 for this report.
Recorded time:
3.00.05
